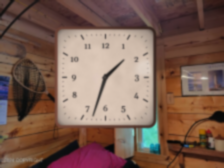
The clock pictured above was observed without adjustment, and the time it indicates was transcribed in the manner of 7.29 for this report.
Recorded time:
1.33
